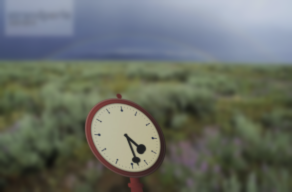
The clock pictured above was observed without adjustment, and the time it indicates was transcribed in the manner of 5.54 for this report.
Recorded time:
4.28
